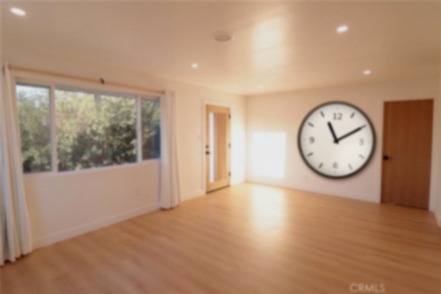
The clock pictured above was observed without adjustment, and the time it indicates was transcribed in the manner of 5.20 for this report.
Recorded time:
11.10
